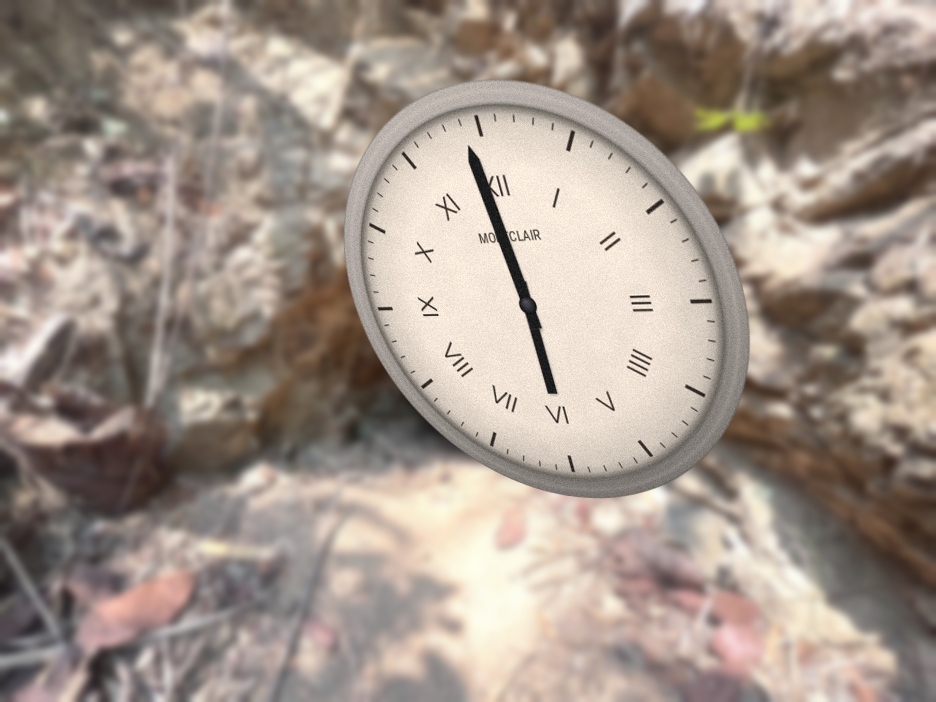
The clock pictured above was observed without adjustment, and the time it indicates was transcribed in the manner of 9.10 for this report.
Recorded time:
5.59
